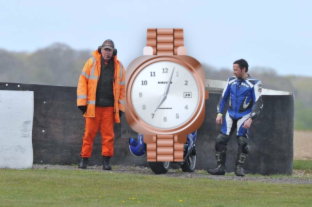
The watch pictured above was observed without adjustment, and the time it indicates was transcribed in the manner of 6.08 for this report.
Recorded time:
7.03
